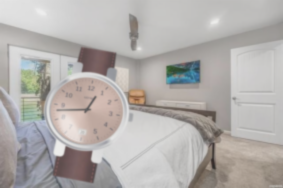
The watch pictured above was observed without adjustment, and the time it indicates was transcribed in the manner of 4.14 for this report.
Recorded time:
12.43
